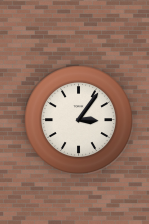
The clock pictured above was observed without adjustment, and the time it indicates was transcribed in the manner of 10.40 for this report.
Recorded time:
3.06
